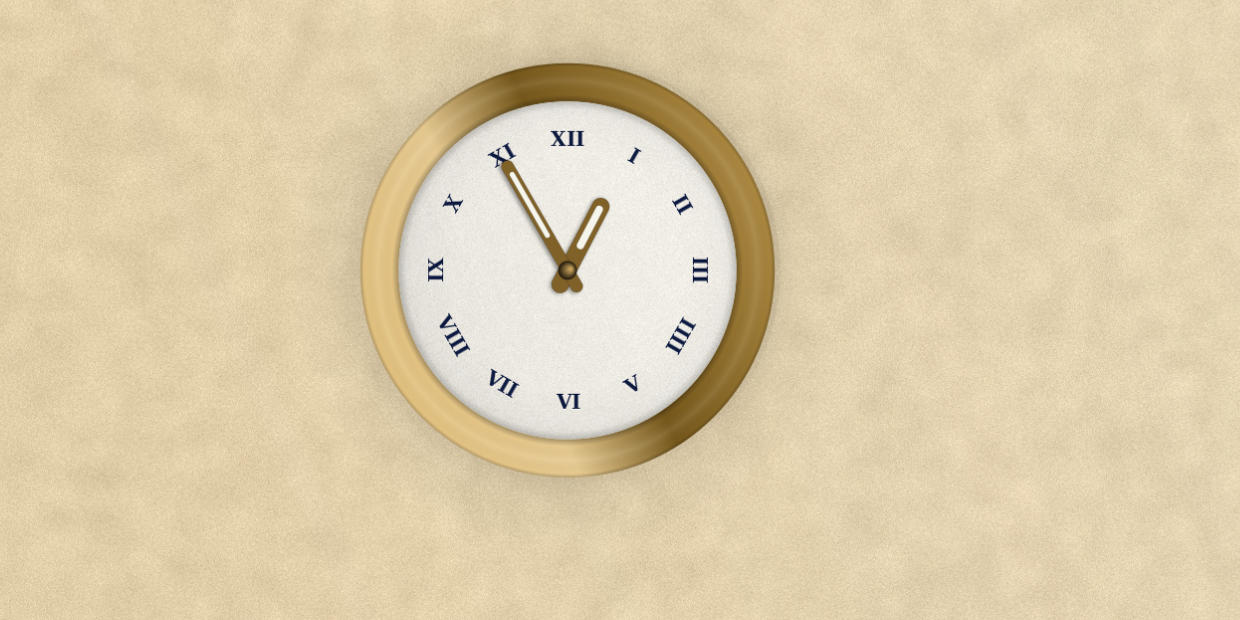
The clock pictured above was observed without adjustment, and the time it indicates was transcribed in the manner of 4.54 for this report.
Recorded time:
12.55
